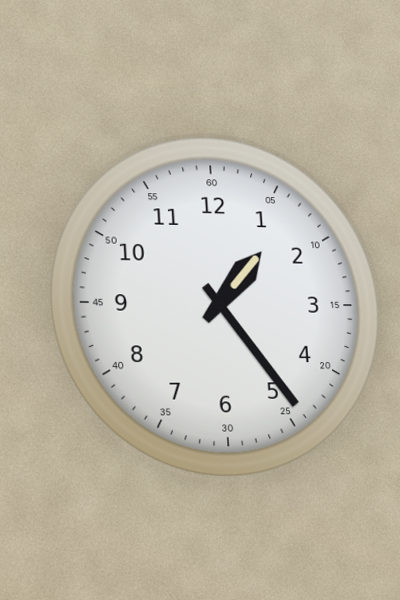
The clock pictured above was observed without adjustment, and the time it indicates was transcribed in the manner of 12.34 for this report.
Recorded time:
1.24
